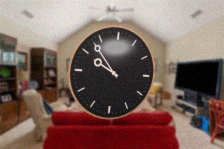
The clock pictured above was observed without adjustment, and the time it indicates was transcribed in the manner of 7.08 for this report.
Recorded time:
9.53
